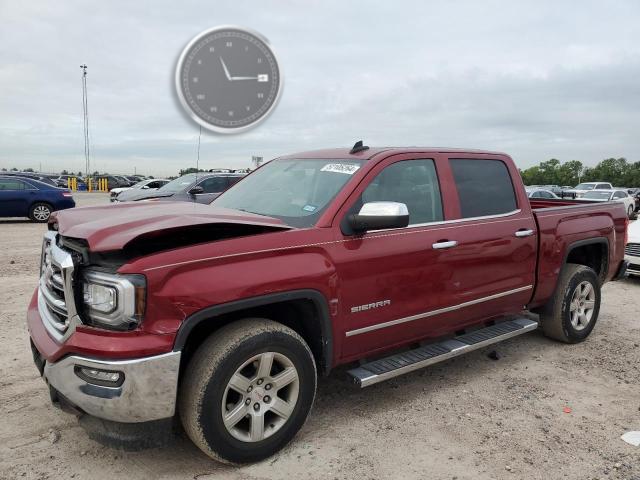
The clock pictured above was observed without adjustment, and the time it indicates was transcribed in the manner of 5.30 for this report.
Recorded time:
11.15
